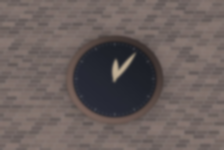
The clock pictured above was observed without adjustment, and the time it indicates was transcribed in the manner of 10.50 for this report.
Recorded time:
12.06
